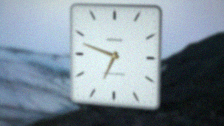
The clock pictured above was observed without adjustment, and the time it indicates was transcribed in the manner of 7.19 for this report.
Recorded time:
6.48
